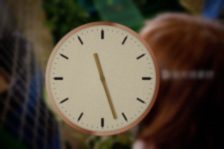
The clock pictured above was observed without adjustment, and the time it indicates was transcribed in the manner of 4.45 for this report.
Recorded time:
11.27
